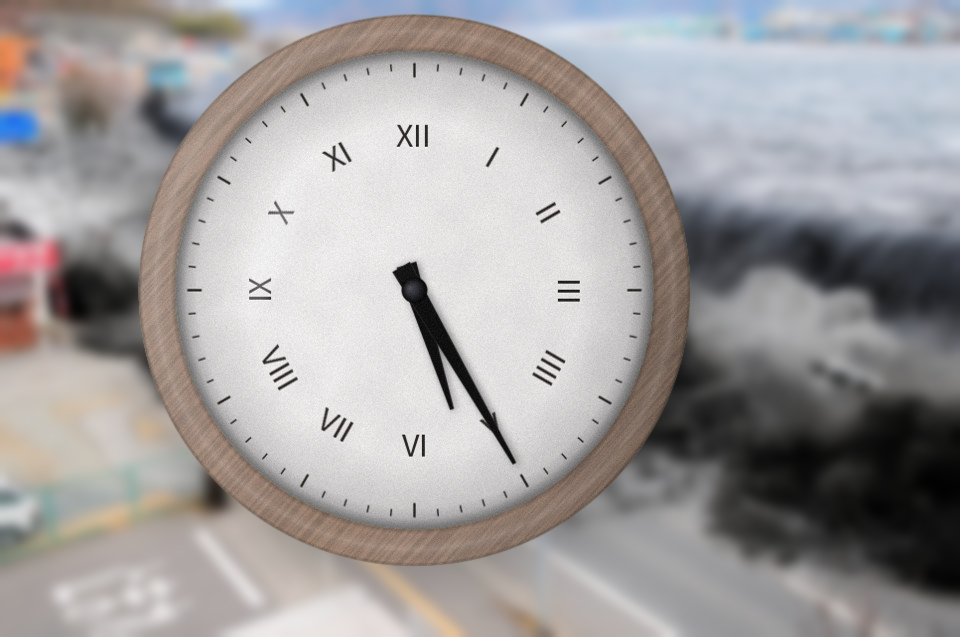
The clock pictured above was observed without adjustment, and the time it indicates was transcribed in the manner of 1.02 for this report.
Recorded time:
5.25
